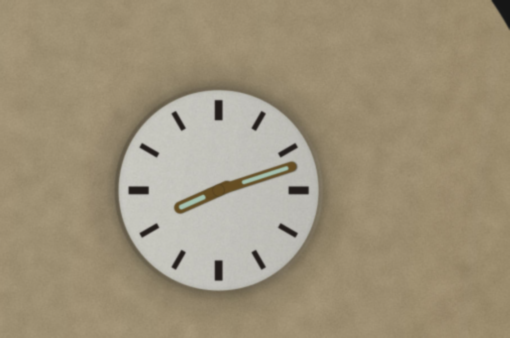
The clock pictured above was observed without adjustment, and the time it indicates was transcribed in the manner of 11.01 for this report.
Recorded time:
8.12
